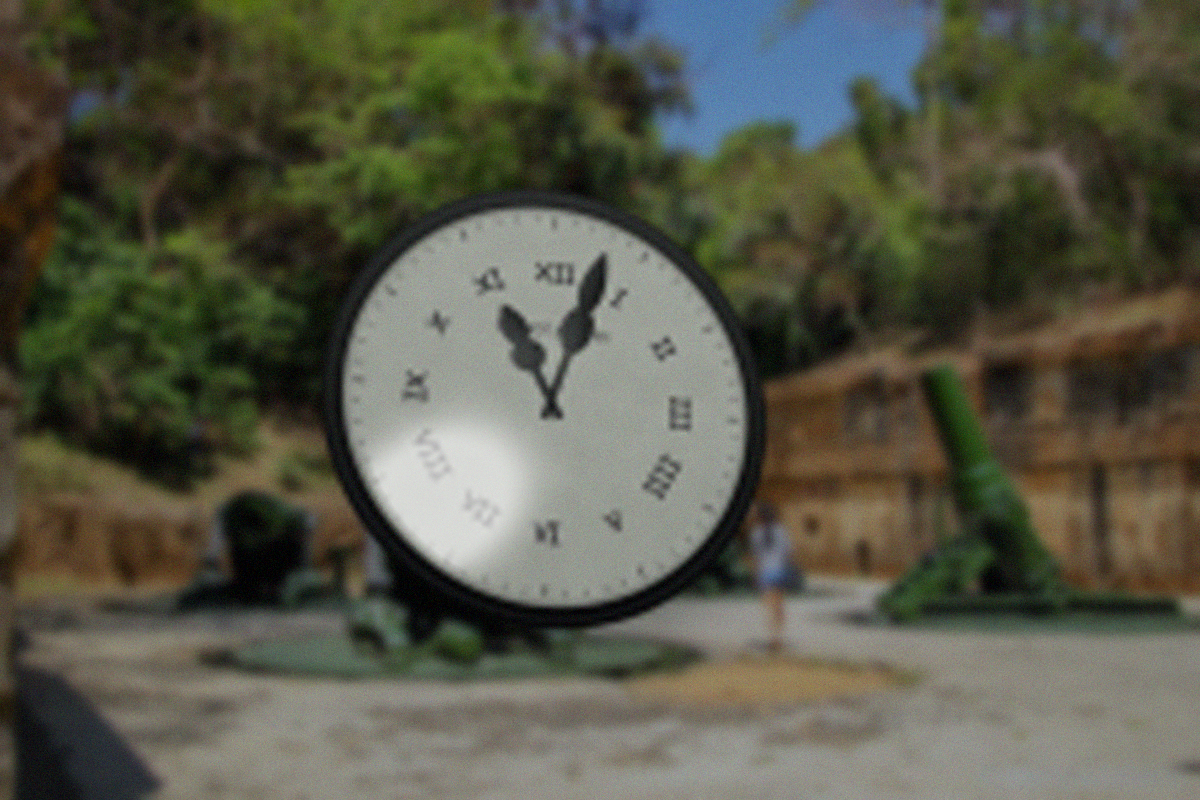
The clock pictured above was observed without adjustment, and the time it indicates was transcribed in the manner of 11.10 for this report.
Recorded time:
11.03
